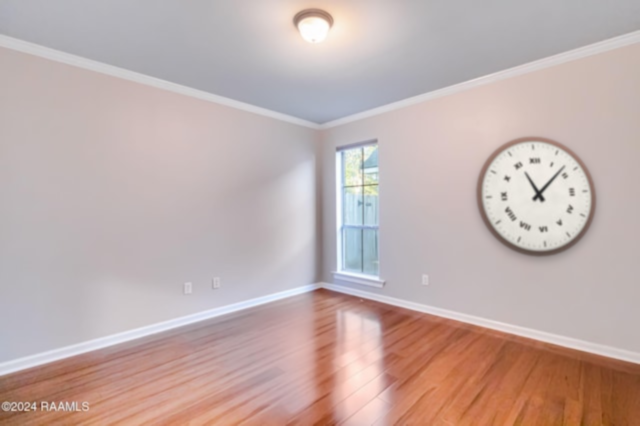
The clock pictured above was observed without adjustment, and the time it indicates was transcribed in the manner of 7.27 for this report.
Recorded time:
11.08
